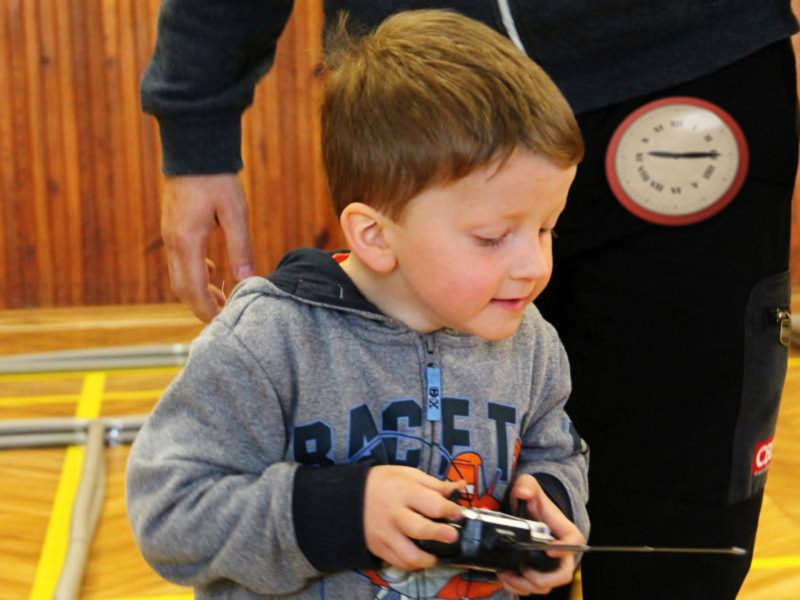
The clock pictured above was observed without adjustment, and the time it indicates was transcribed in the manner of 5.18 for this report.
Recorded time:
9.15
